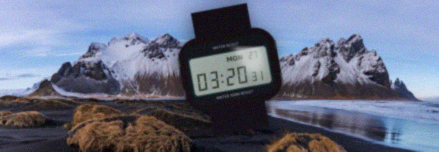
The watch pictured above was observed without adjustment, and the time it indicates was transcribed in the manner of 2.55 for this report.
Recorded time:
3.20
